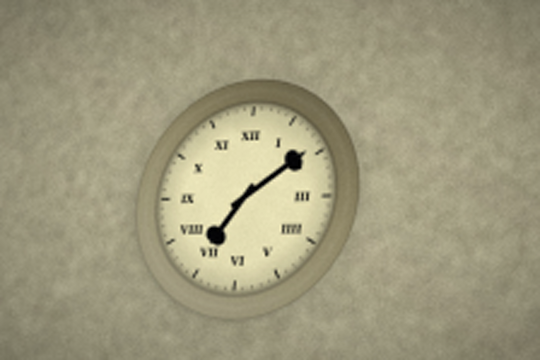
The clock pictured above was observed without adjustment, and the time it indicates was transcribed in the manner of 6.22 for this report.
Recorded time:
7.09
